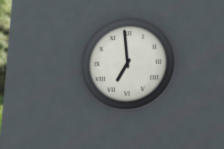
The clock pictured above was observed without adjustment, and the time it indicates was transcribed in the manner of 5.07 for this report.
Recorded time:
6.59
